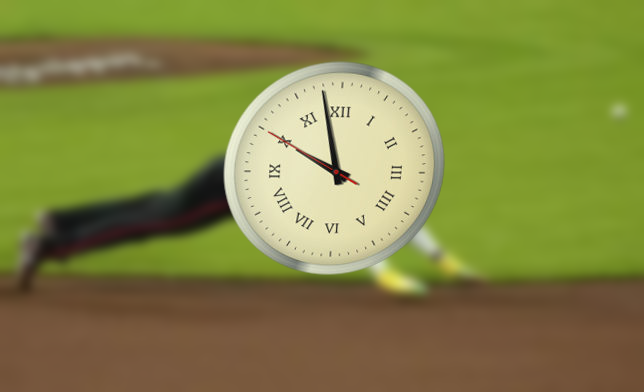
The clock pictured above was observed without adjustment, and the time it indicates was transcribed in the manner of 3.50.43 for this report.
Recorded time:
9.57.50
